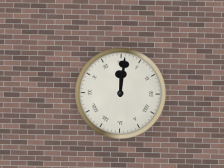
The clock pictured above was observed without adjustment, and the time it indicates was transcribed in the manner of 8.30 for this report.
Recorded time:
12.01
